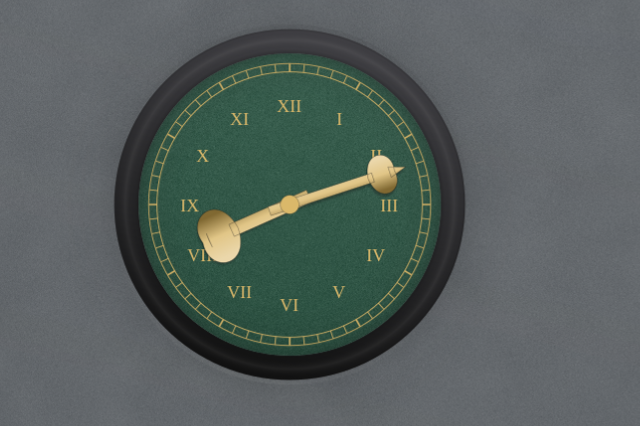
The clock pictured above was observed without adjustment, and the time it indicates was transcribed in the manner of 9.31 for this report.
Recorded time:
8.12
